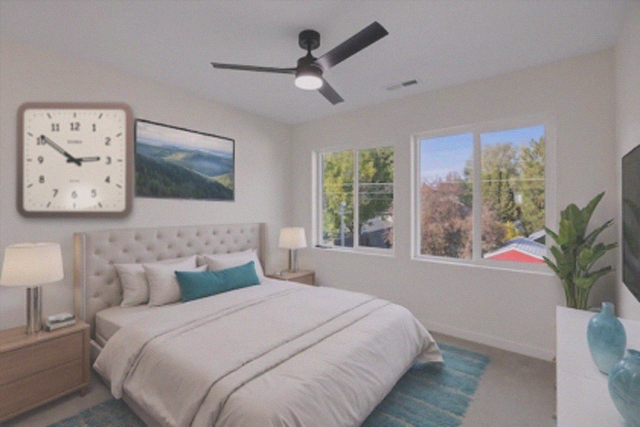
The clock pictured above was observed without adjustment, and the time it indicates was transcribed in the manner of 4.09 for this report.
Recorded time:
2.51
